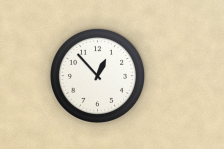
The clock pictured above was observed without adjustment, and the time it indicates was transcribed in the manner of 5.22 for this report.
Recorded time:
12.53
